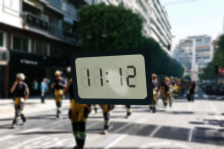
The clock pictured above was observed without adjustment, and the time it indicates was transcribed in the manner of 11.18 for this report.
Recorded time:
11.12
